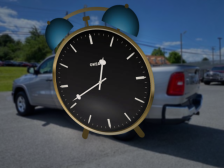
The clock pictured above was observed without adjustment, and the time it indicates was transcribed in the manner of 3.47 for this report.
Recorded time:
12.41
